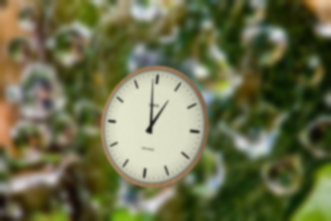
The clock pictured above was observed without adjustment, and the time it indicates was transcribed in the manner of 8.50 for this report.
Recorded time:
12.59
